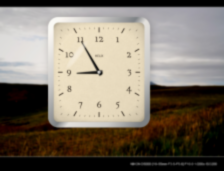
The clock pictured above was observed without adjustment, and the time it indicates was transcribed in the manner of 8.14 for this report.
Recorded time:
8.55
